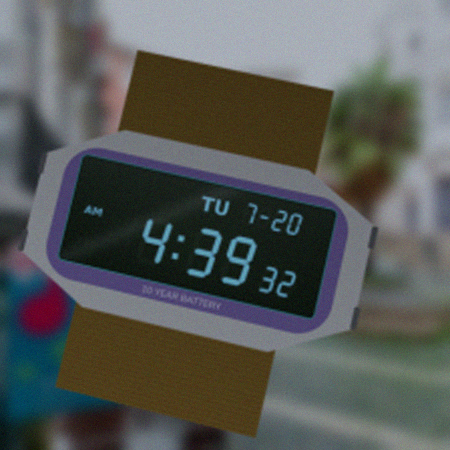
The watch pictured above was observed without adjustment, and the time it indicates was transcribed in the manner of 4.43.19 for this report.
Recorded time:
4.39.32
